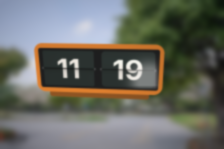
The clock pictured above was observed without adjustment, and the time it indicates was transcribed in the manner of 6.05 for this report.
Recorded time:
11.19
